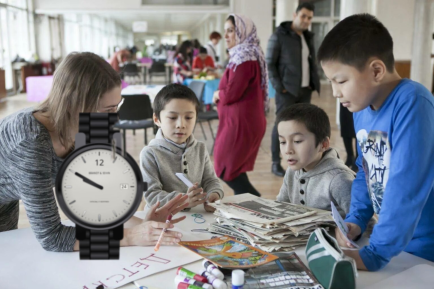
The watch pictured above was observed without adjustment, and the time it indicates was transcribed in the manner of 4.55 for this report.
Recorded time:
9.50
